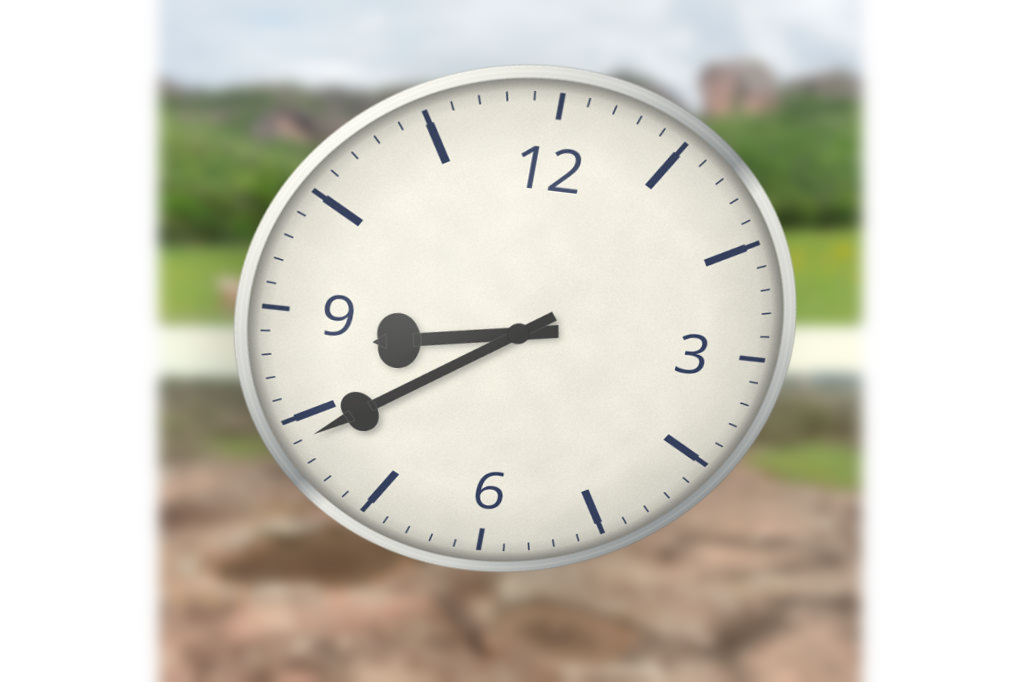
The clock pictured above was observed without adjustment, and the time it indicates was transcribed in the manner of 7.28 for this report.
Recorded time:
8.39
